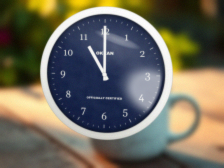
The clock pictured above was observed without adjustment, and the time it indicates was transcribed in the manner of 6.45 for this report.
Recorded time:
11.00
